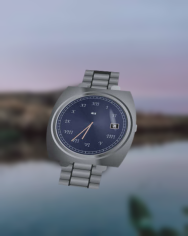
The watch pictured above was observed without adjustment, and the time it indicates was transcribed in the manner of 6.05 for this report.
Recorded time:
6.36
